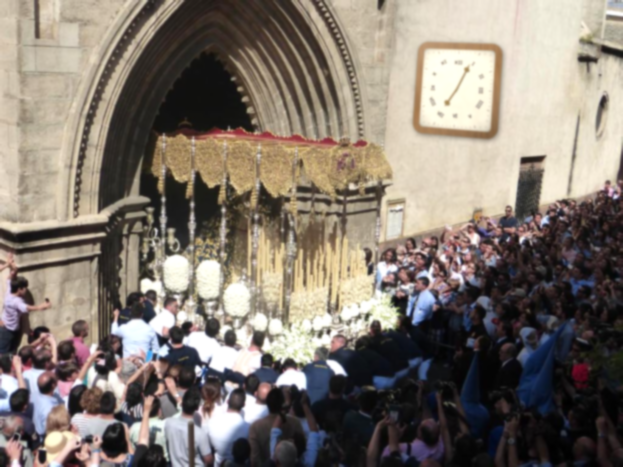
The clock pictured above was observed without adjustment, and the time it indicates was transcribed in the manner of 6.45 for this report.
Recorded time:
7.04
